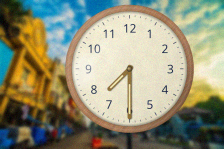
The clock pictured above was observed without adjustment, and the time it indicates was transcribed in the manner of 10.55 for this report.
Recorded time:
7.30
